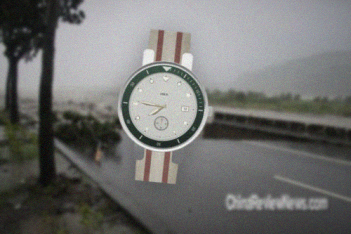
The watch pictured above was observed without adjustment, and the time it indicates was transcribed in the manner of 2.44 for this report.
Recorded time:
7.46
